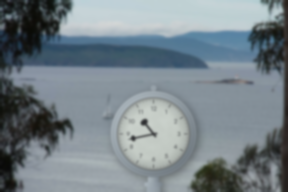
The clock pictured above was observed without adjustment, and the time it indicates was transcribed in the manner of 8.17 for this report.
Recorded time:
10.43
